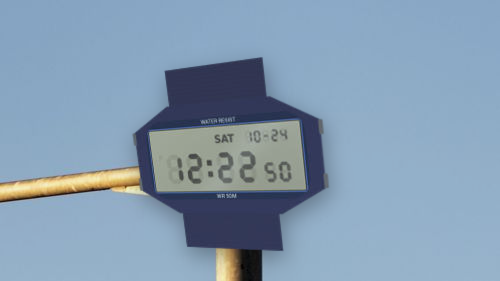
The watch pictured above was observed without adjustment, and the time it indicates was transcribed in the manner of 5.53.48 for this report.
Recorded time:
12.22.50
